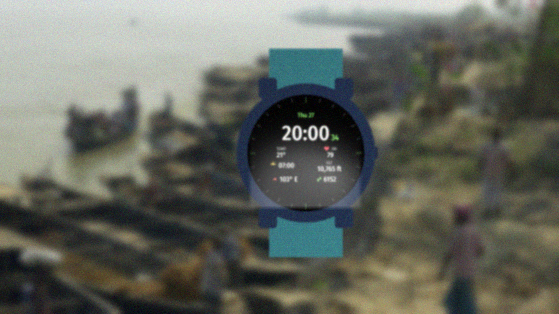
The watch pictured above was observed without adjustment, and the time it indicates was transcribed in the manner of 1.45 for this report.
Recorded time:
20.00
